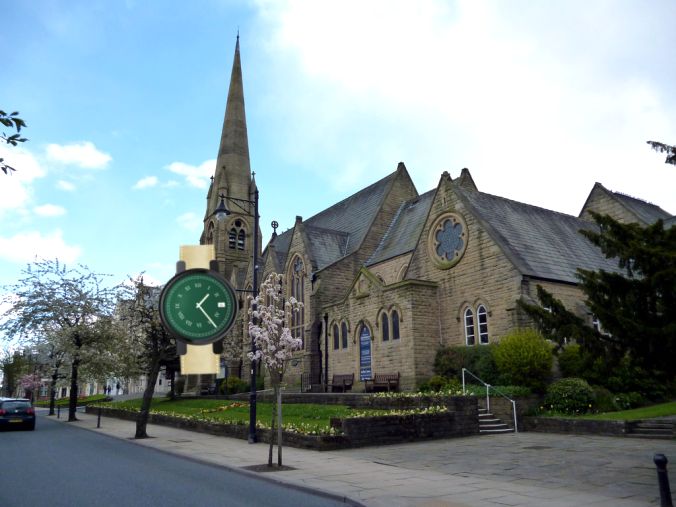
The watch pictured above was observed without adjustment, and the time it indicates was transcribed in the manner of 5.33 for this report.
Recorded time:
1.24
